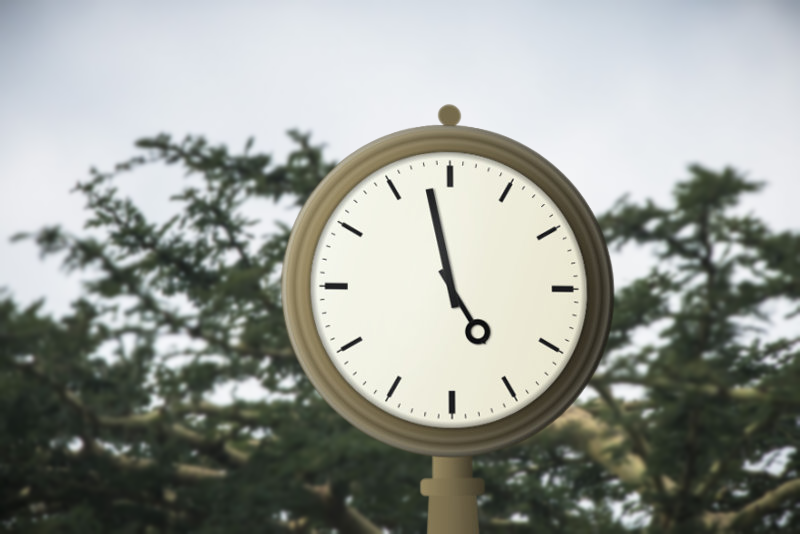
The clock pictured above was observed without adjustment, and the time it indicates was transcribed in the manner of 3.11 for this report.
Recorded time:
4.58
